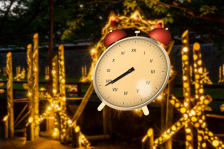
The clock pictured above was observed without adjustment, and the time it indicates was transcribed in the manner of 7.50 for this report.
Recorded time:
7.39
